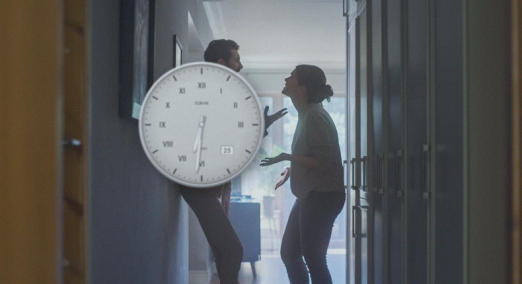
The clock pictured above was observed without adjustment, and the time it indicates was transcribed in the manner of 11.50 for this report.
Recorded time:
6.31
